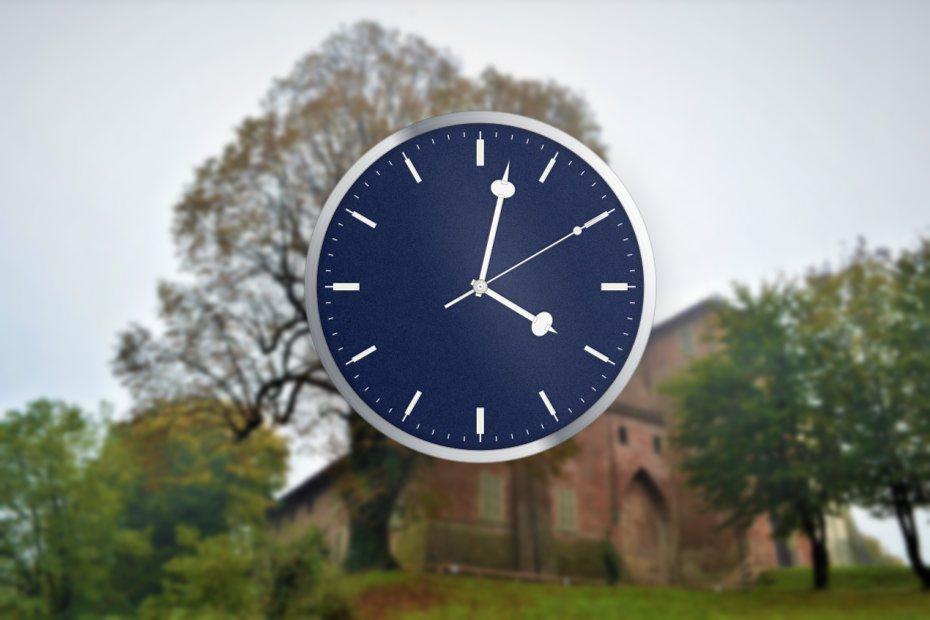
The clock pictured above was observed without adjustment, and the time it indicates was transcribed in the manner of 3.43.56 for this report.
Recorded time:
4.02.10
